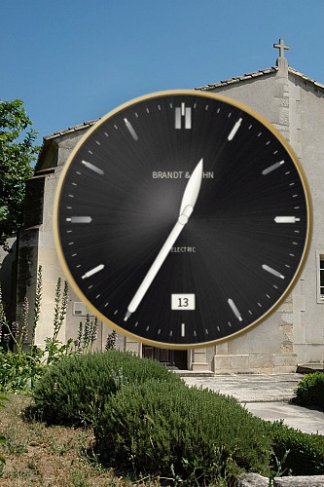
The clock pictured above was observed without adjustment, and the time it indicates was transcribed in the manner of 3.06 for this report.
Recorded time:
12.35
